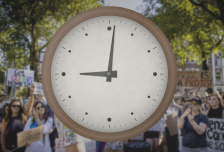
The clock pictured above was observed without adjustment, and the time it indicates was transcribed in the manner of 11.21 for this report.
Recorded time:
9.01
